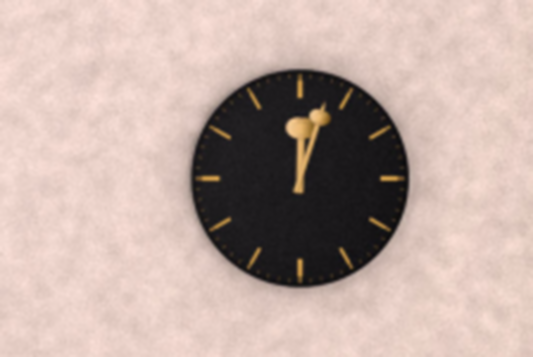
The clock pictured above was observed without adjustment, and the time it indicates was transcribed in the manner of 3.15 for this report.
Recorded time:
12.03
